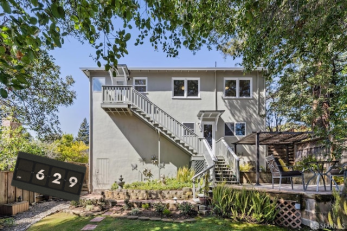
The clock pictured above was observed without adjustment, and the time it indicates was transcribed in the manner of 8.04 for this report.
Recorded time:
6.29
